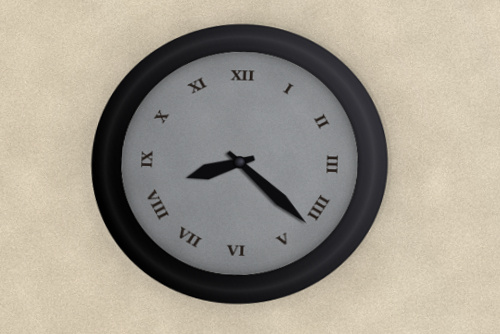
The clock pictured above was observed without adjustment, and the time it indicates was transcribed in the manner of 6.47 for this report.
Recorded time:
8.22
